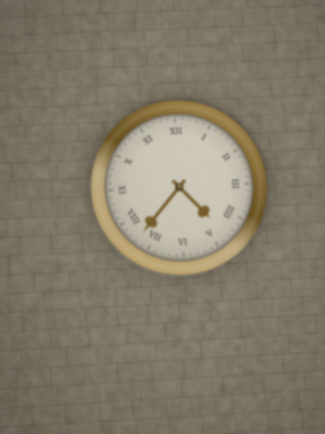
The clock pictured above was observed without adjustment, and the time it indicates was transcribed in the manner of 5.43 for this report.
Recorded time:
4.37
